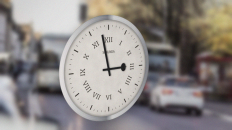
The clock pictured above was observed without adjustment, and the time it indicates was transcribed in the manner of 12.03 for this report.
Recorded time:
2.58
